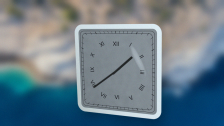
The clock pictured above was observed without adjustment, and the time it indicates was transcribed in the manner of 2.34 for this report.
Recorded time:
1.39
